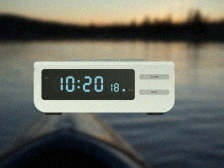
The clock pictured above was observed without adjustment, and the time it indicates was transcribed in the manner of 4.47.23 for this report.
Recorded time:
10.20.18
